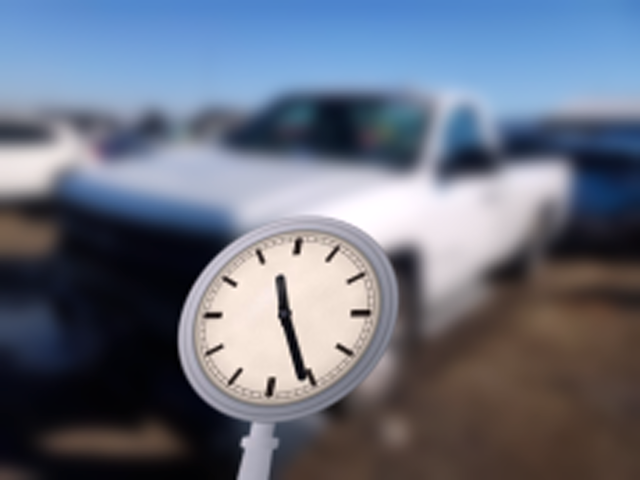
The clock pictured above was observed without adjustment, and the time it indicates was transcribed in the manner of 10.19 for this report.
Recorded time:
11.26
